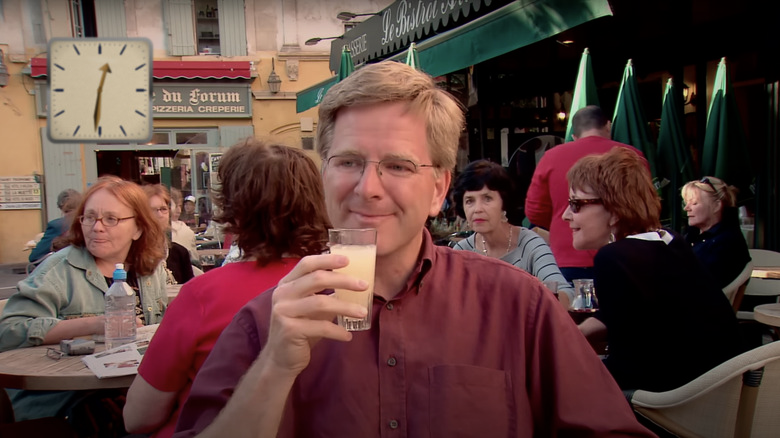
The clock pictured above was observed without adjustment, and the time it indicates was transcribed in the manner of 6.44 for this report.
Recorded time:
12.31
